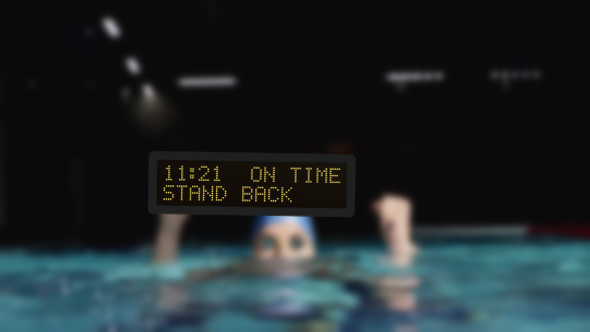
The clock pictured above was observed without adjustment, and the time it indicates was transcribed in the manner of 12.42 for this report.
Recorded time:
11.21
